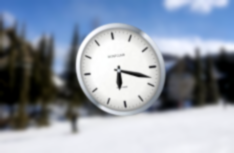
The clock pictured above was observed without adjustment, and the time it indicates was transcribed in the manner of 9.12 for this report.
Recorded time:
6.18
